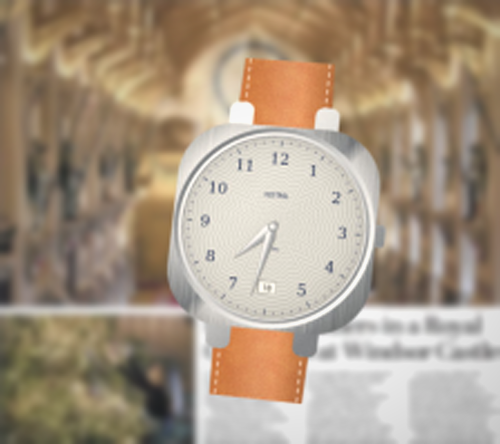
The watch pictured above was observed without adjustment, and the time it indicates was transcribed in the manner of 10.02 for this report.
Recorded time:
7.32
